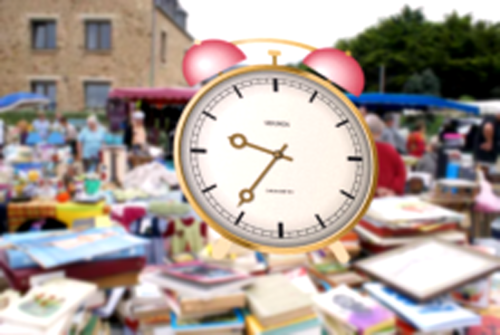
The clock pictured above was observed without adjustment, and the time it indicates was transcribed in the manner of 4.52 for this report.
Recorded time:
9.36
